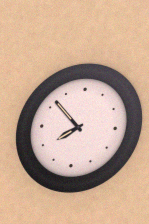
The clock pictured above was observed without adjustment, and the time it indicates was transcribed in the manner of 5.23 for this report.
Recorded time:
7.52
